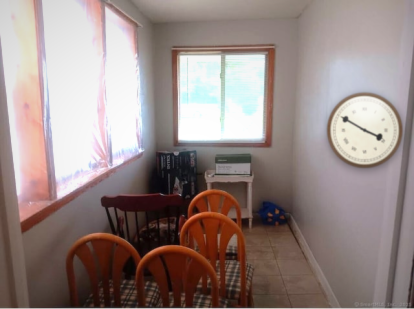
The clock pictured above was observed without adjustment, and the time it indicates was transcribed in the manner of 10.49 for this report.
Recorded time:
3.50
